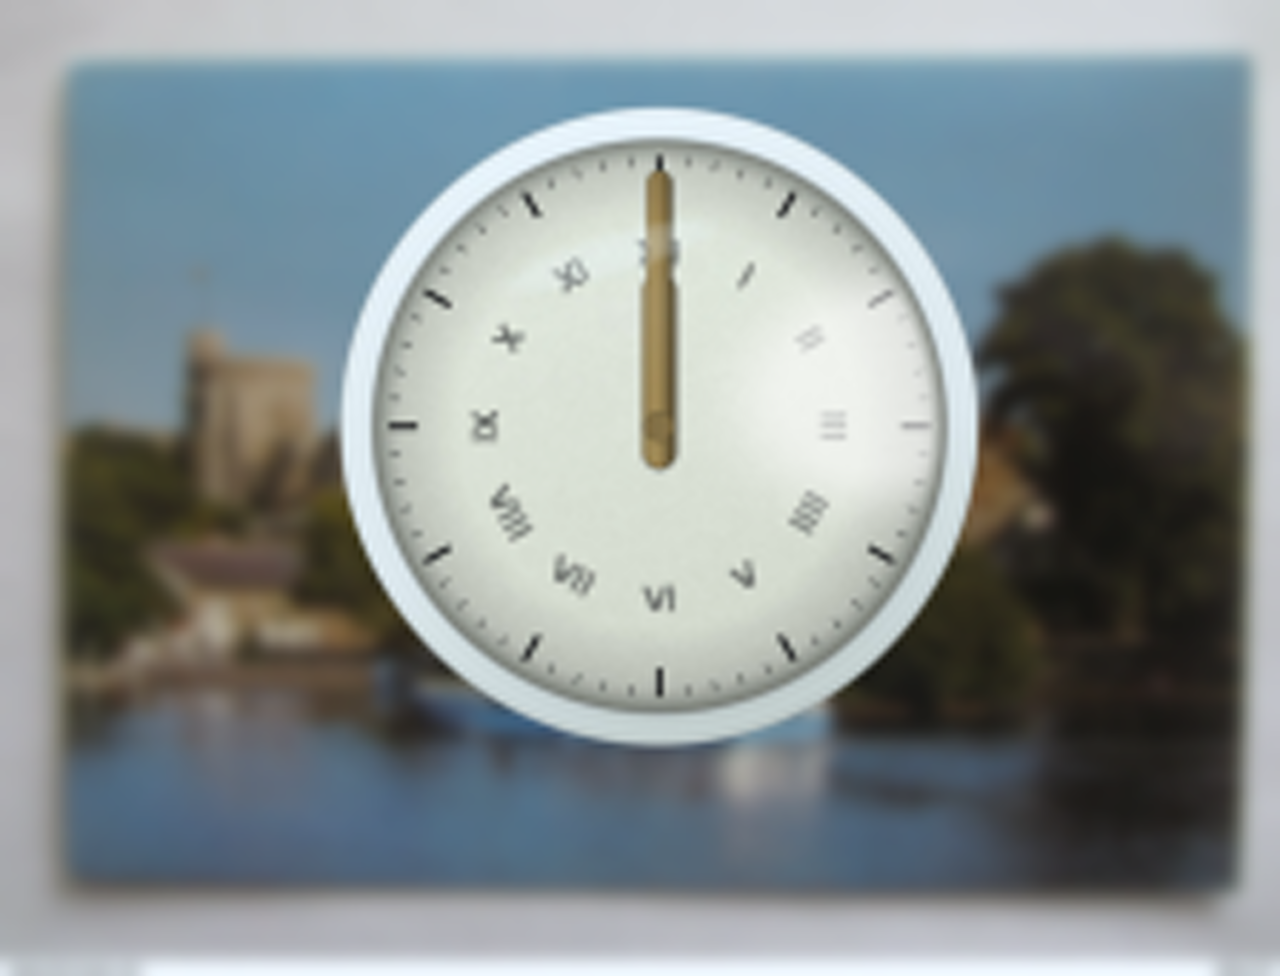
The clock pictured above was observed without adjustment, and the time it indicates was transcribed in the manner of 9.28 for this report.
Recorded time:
12.00
